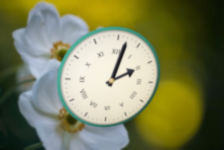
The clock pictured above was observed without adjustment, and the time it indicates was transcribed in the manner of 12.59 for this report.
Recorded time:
2.02
